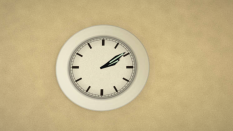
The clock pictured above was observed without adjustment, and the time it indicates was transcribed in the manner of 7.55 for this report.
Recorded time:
2.09
